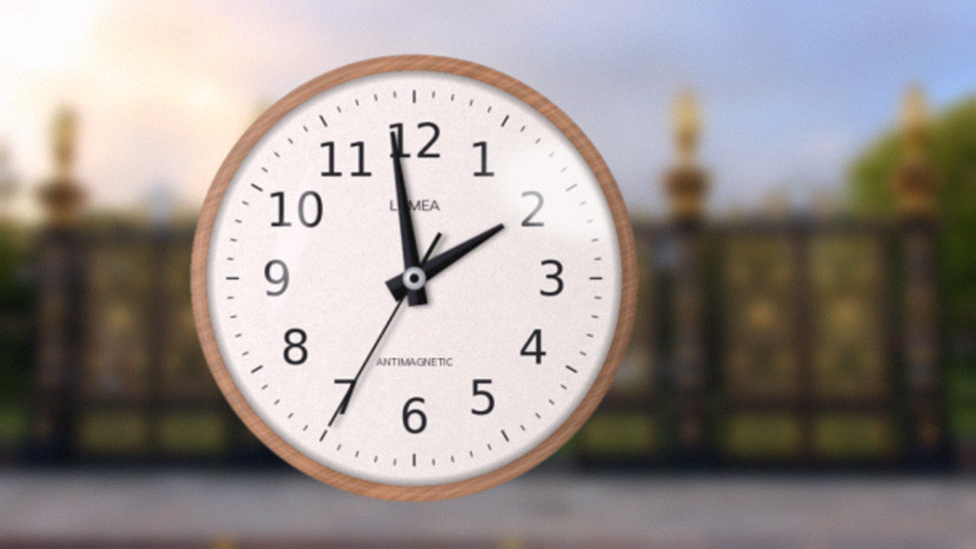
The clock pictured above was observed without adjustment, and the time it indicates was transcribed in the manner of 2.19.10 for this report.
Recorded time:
1.58.35
